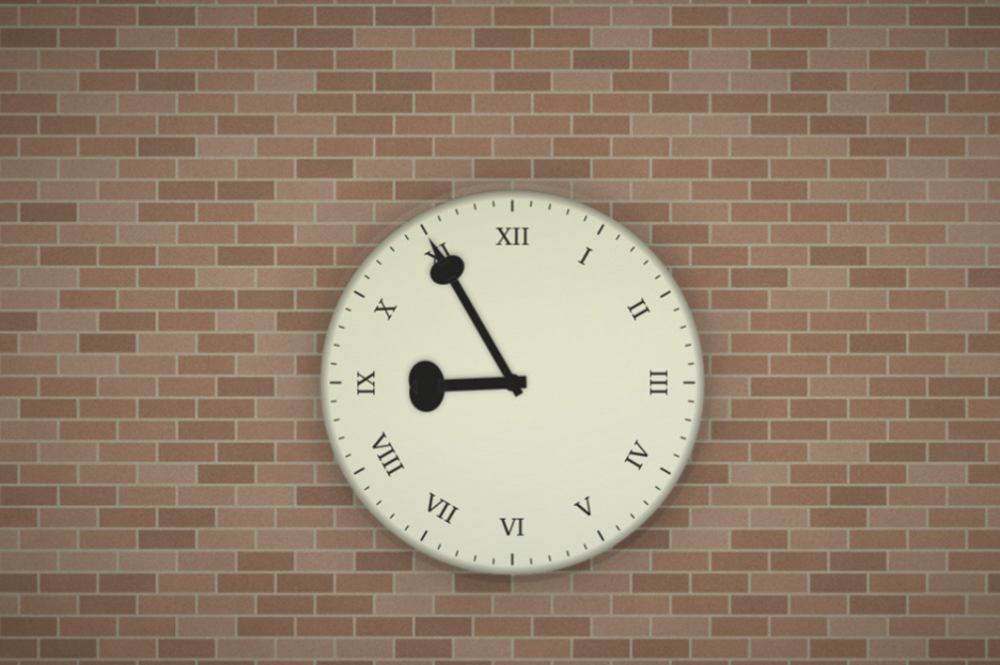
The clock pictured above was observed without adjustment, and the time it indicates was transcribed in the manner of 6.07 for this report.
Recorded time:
8.55
